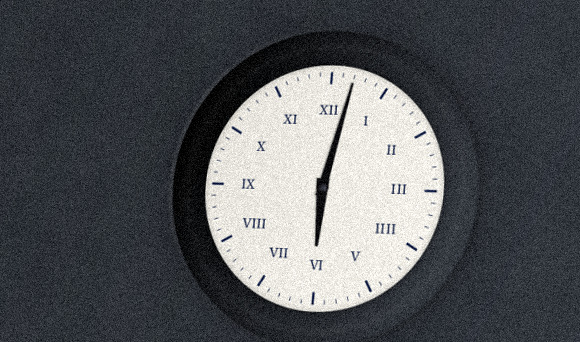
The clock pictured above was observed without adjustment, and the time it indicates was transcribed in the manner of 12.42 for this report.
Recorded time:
6.02
